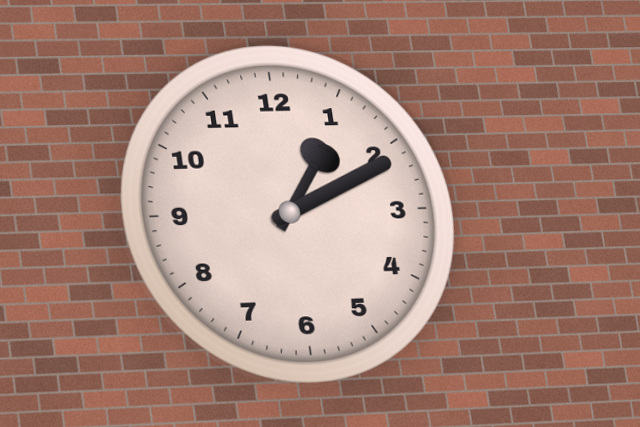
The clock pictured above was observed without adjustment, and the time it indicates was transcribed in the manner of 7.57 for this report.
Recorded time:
1.11
